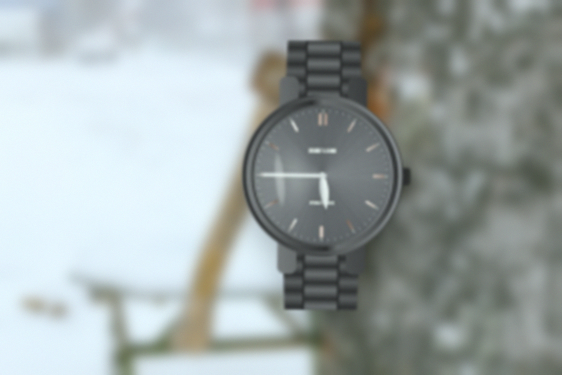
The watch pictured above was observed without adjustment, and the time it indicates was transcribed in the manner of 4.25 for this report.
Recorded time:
5.45
